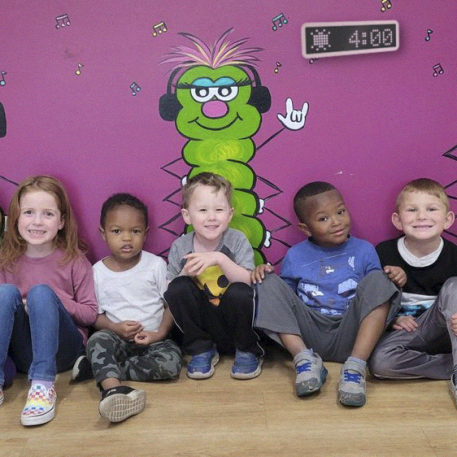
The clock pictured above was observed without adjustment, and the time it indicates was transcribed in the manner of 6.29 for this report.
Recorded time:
4.00
